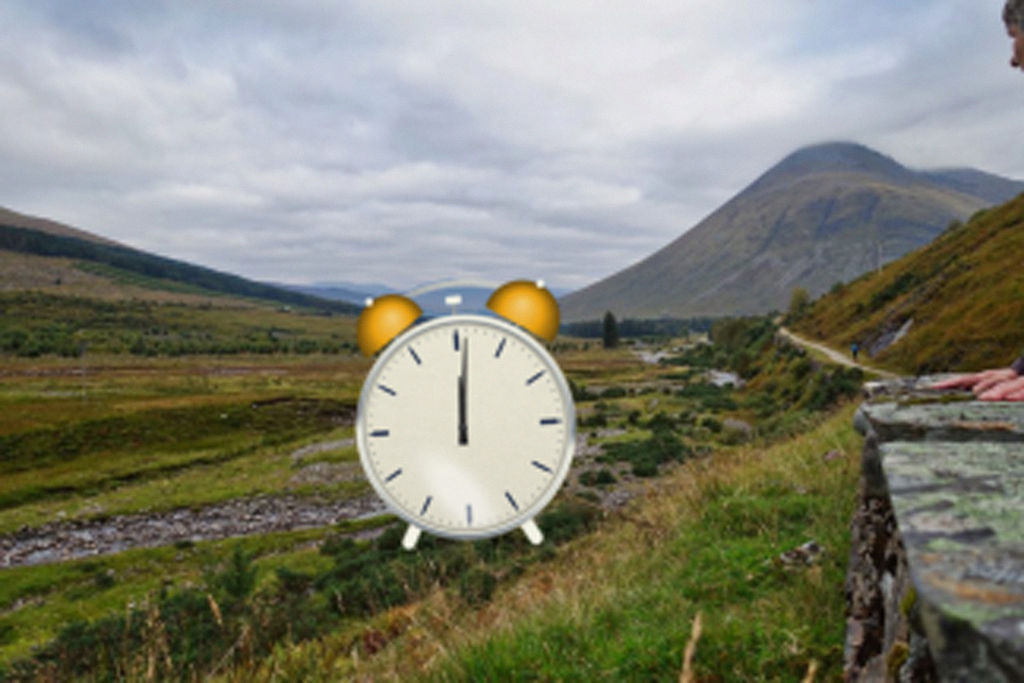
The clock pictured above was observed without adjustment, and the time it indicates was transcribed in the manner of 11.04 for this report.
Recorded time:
12.01
